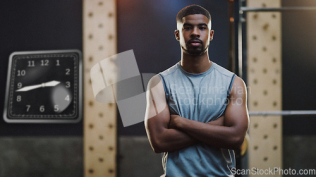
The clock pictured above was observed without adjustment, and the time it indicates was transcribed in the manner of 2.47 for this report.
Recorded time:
2.43
